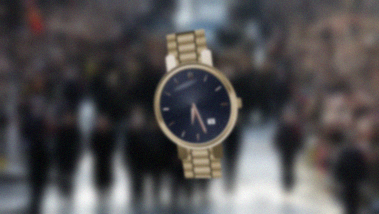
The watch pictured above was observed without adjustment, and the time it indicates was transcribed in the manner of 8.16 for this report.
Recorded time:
6.27
